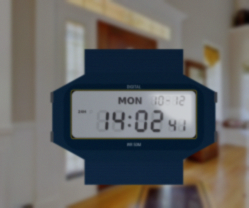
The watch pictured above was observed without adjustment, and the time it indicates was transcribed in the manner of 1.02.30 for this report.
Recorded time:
14.02.41
